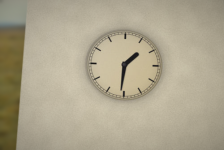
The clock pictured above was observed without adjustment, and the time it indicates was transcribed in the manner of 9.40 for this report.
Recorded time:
1.31
